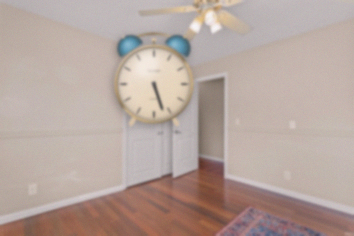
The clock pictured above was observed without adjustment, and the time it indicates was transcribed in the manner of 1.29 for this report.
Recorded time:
5.27
